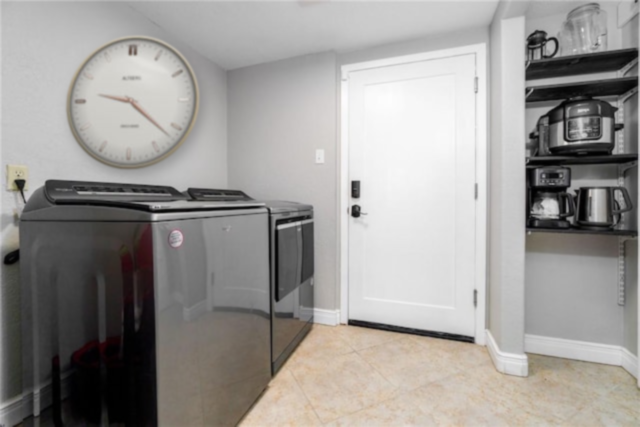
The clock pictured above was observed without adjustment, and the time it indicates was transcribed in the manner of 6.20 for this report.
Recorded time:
9.22
